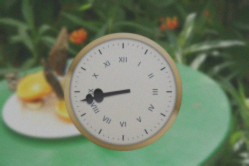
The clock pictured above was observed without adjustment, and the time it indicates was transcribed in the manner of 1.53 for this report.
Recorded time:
8.43
